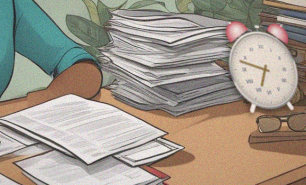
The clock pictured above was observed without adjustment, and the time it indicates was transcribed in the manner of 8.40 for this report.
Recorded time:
6.48
